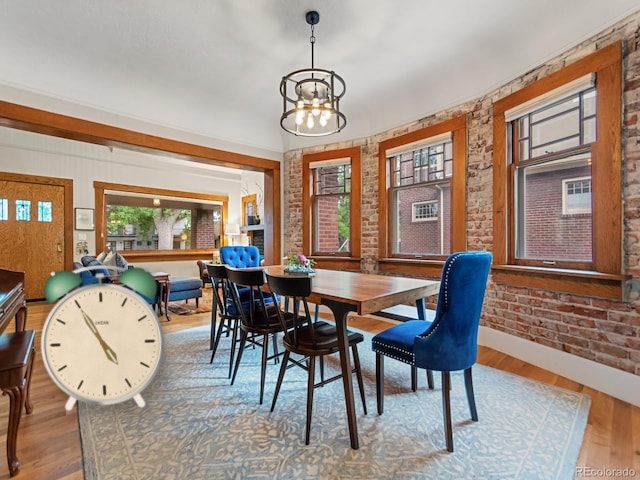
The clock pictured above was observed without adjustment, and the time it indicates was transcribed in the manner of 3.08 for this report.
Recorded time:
4.55
